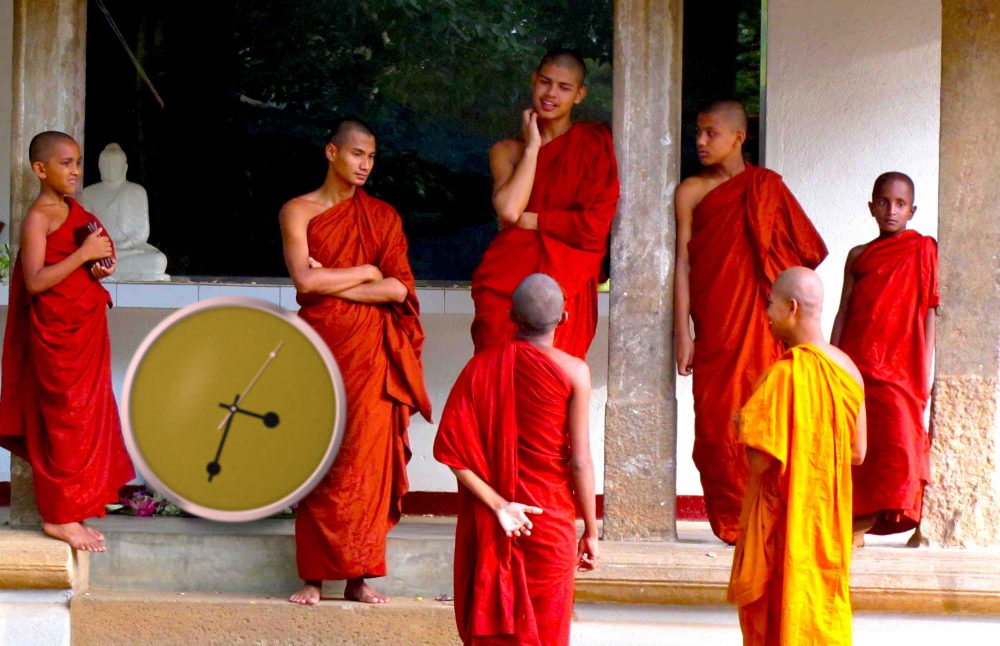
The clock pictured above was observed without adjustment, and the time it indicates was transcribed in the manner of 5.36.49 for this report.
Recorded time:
3.33.06
